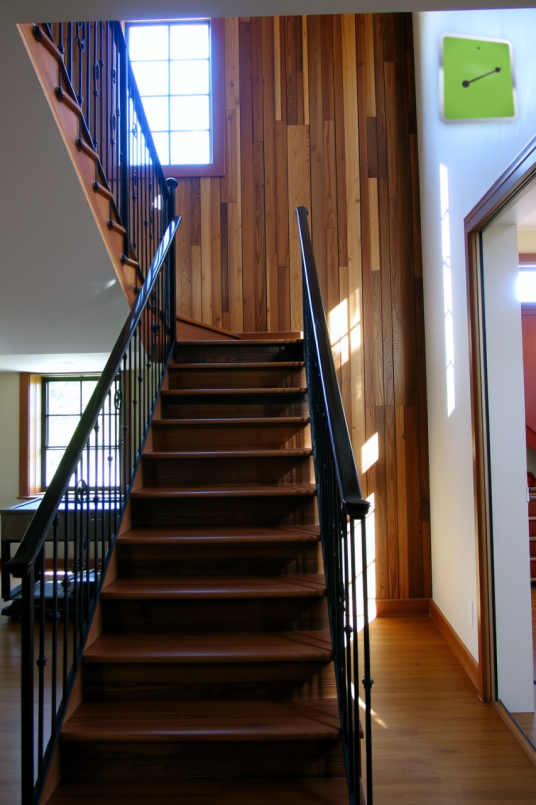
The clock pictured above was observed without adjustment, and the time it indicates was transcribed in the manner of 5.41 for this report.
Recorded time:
8.11
